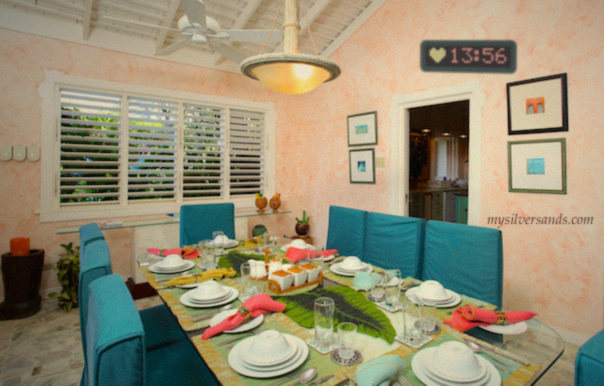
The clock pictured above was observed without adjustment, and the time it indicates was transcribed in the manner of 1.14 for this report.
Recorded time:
13.56
